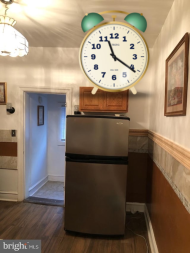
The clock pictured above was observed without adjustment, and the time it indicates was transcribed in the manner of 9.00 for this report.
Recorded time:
11.21
